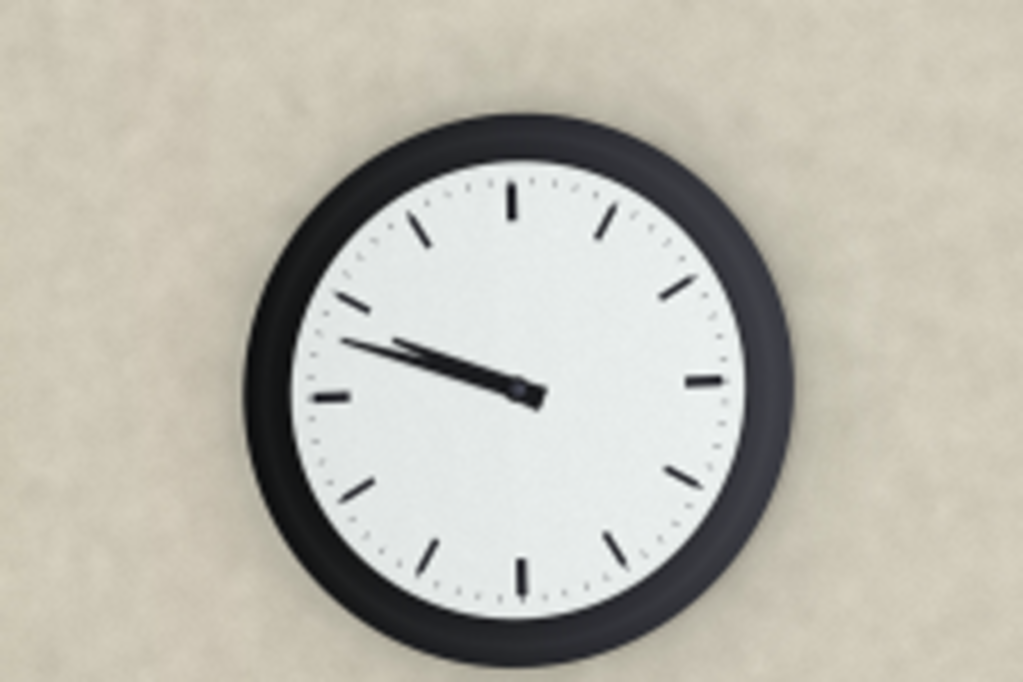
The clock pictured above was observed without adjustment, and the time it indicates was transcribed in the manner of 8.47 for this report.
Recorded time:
9.48
